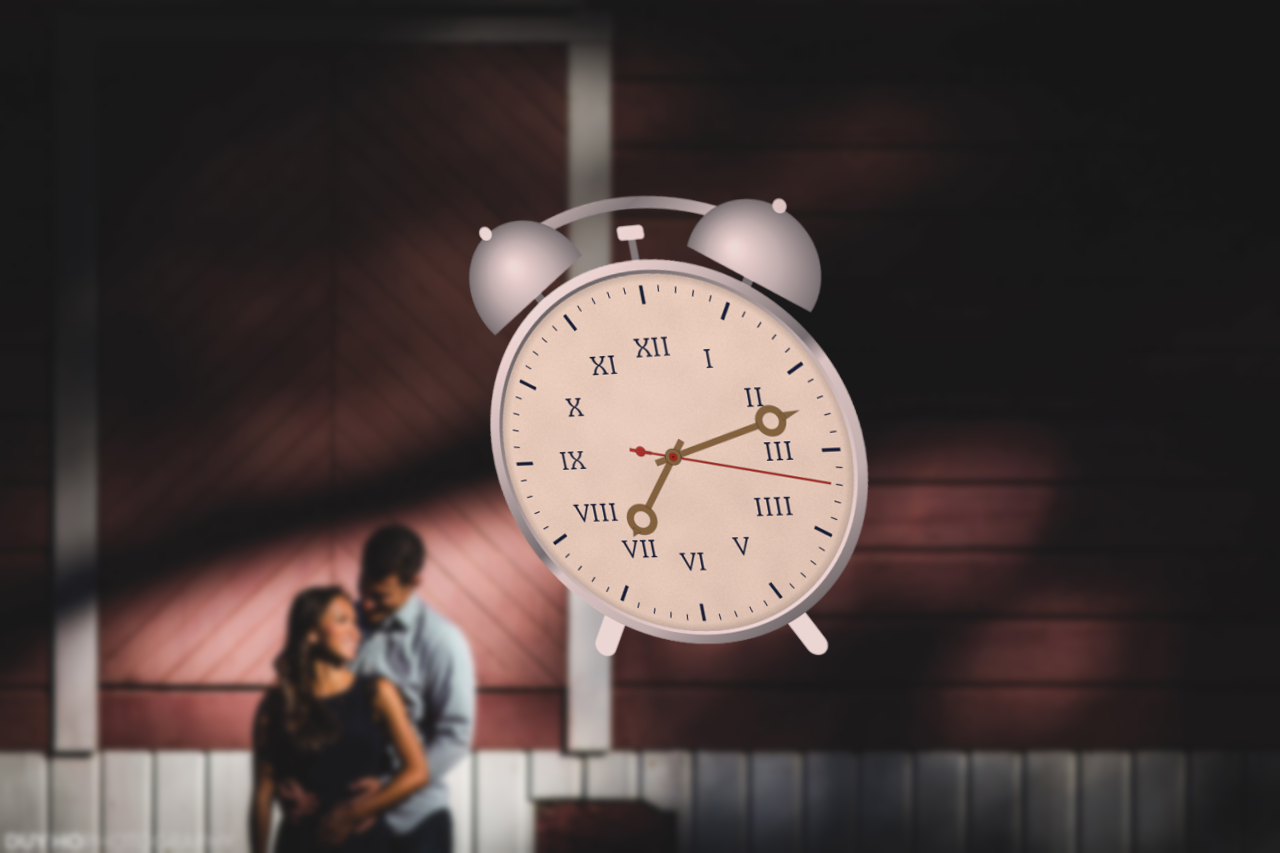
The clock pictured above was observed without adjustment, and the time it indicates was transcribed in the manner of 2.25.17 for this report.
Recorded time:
7.12.17
